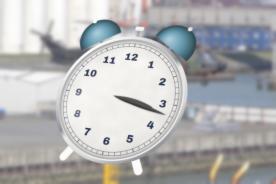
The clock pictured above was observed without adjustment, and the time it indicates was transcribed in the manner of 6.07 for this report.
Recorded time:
3.17
